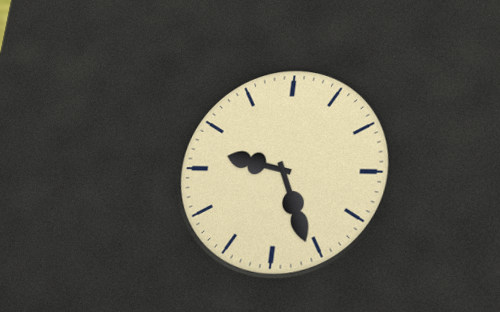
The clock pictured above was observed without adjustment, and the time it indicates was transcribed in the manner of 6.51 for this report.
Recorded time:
9.26
